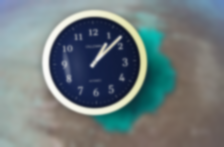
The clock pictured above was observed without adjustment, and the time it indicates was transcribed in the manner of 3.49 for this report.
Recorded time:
1.08
